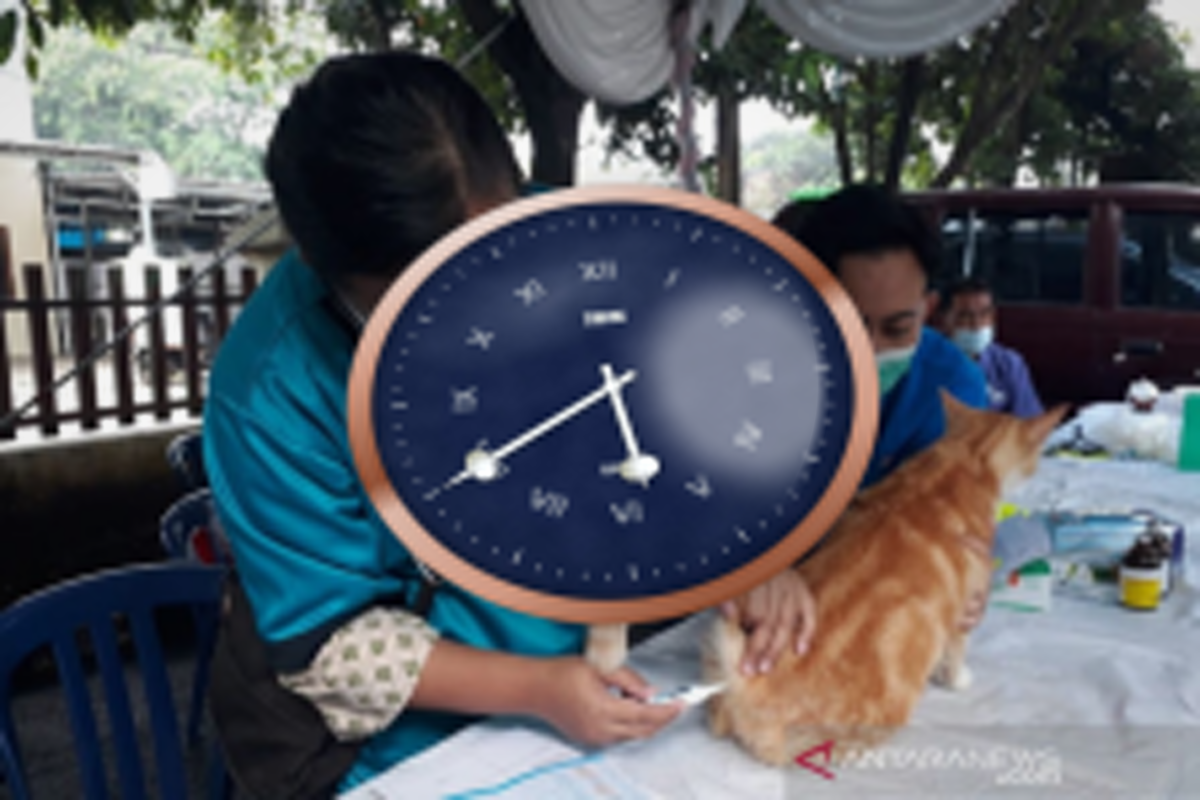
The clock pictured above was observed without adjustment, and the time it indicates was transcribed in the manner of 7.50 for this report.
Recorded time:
5.40
